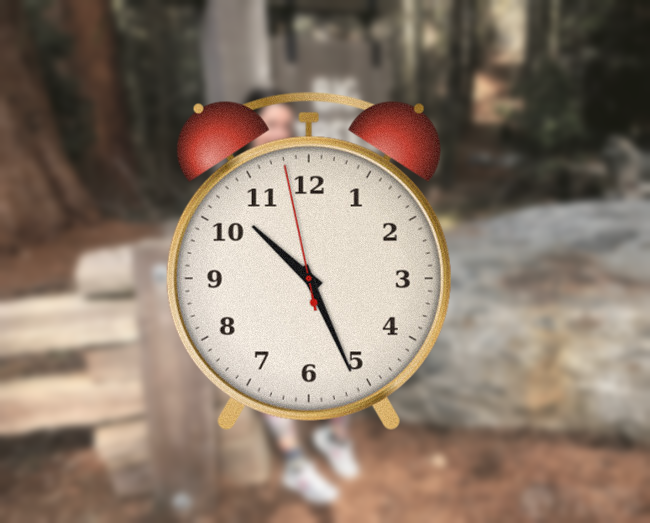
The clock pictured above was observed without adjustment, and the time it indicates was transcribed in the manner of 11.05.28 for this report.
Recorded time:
10.25.58
